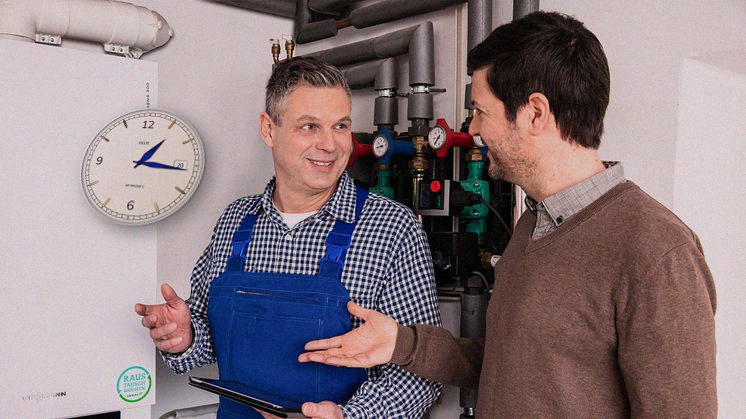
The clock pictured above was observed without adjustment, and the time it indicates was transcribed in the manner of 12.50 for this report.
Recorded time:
1.16
